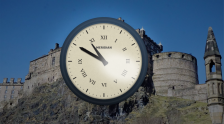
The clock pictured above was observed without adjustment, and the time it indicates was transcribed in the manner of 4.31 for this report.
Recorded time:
10.50
